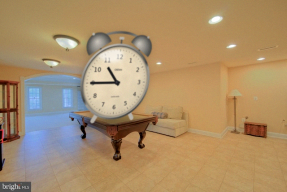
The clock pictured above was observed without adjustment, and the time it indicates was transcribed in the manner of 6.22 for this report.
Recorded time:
10.45
